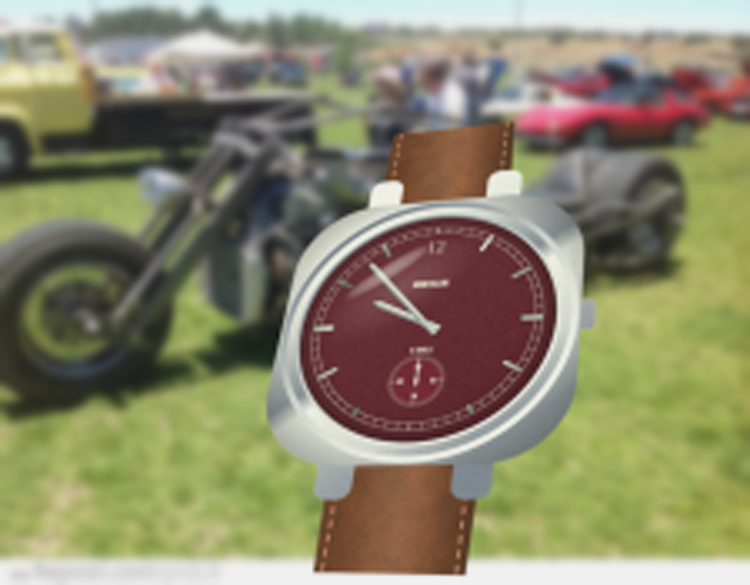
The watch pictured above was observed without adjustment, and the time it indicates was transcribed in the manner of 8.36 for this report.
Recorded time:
9.53
